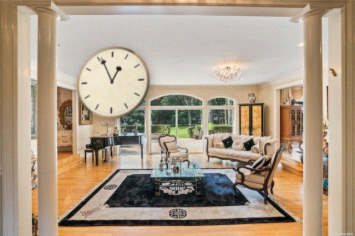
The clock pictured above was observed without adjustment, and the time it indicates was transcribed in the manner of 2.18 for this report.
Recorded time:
12.56
